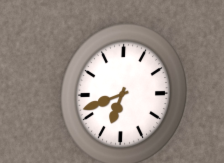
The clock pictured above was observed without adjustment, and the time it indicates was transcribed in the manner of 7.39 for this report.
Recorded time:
6.42
